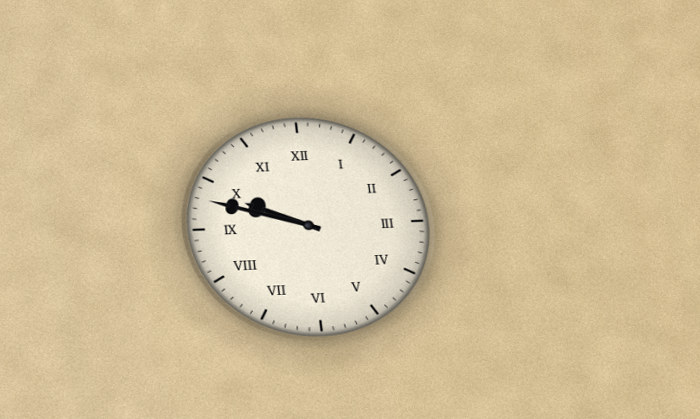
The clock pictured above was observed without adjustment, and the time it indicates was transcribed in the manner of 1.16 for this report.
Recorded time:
9.48
